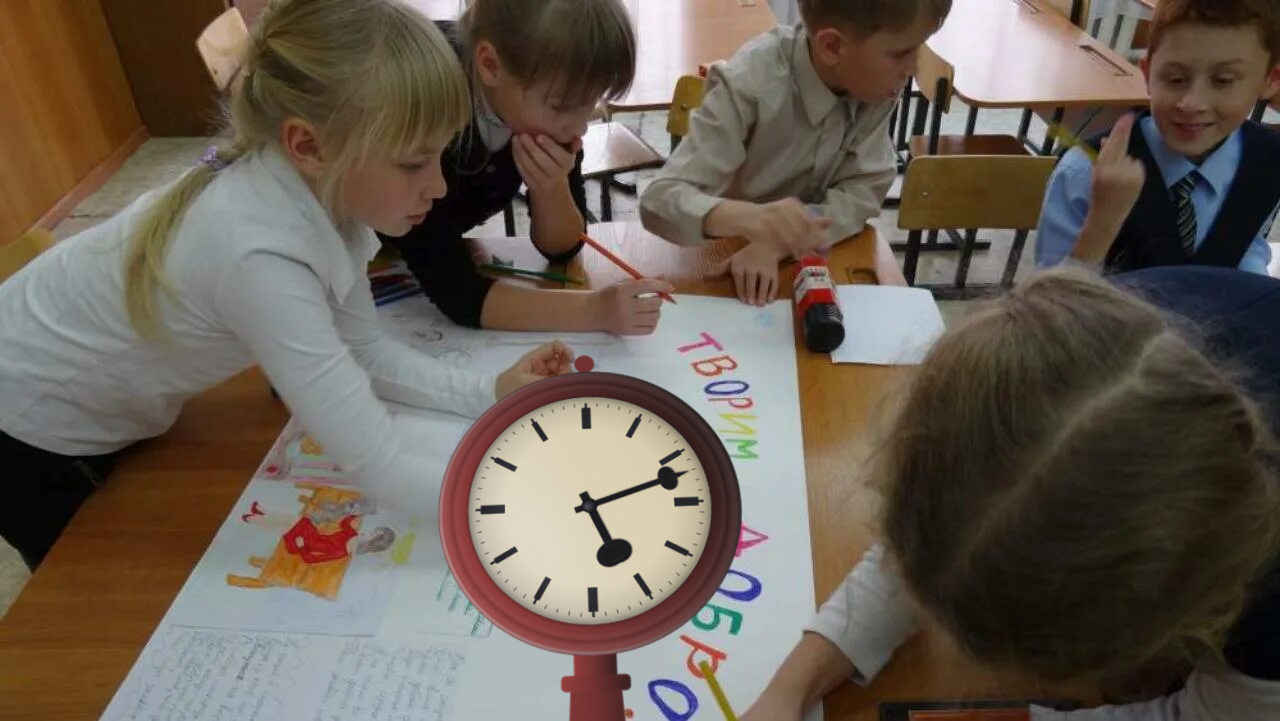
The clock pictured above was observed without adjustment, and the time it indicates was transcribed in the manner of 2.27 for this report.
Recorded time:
5.12
